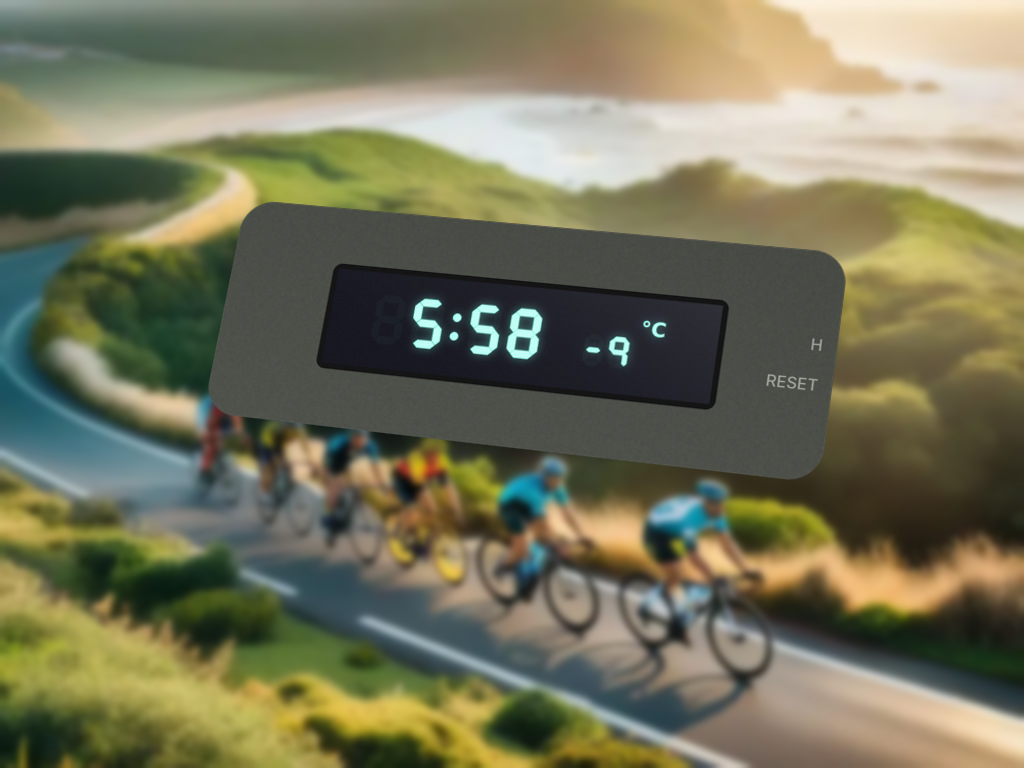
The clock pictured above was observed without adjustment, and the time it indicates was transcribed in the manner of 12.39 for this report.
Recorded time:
5.58
